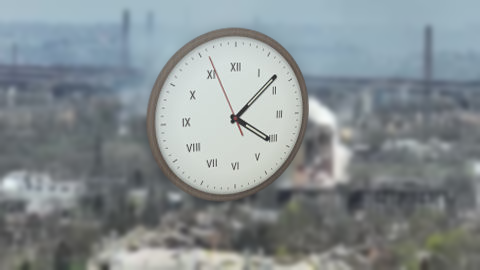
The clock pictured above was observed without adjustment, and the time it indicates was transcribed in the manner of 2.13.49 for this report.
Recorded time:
4.07.56
